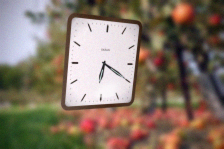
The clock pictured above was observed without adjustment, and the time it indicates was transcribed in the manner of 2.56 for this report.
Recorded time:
6.20
